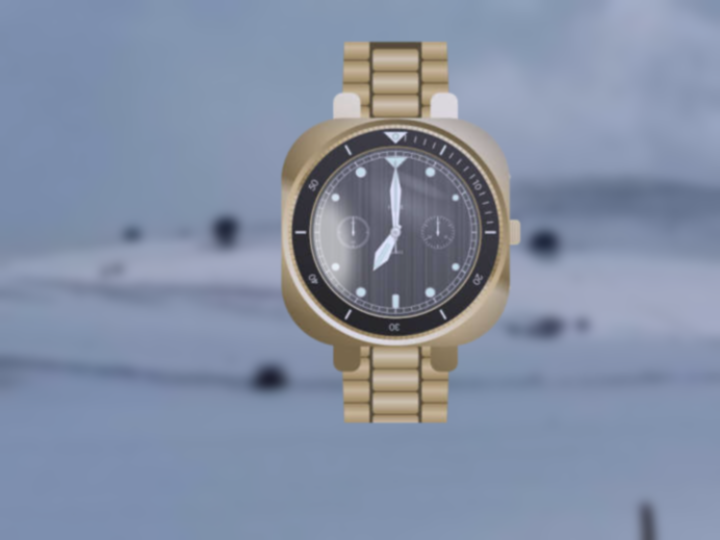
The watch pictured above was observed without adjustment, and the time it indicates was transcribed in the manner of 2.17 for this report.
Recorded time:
7.00
